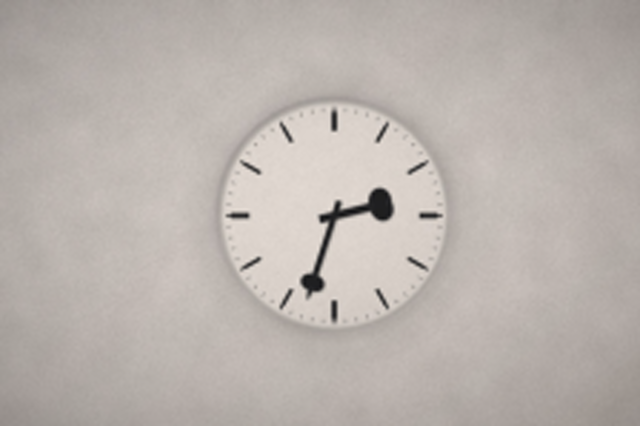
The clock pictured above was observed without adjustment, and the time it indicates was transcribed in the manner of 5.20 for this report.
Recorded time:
2.33
